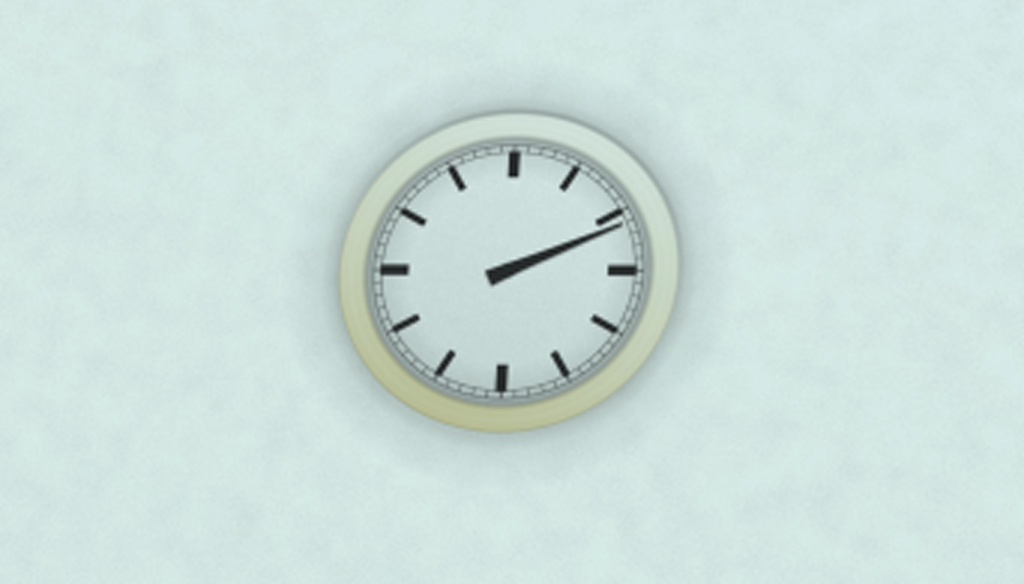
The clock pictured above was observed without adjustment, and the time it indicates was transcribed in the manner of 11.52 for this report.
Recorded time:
2.11
